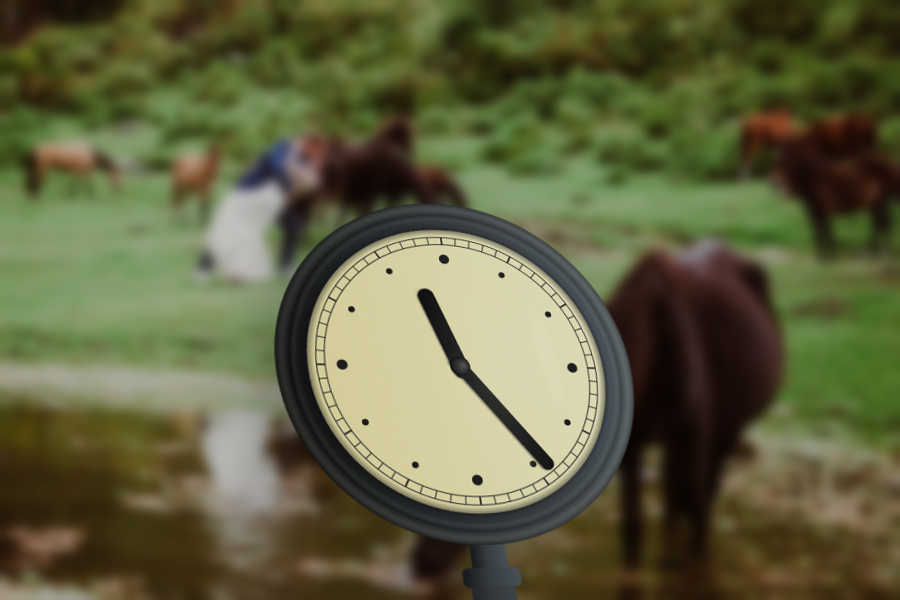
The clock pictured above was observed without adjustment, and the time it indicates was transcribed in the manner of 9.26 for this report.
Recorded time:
11.24
